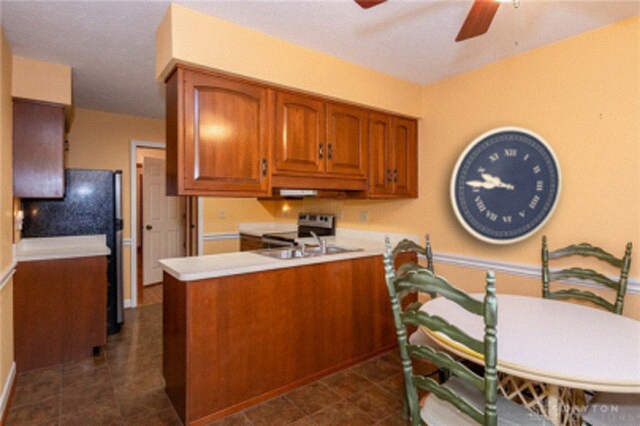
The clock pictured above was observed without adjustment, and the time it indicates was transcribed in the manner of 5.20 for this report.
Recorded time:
9.46
